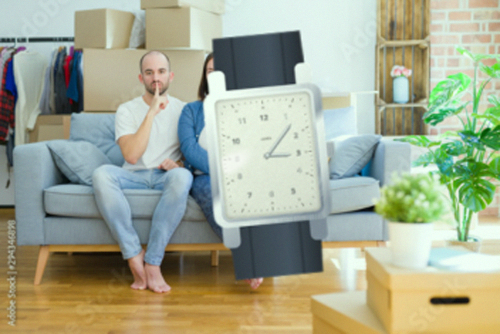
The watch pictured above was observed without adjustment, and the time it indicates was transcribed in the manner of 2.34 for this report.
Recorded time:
3.07
